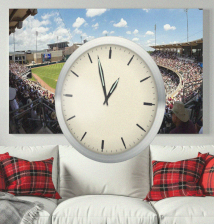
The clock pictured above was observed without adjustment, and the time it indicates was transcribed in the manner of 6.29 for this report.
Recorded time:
12.57
